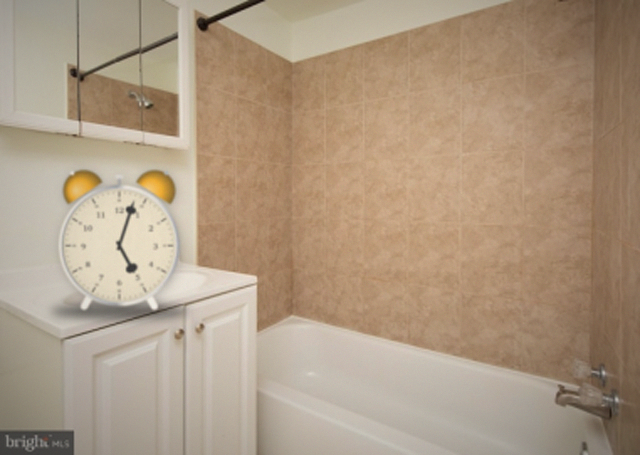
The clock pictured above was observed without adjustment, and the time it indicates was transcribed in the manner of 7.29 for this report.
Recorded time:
5.03
